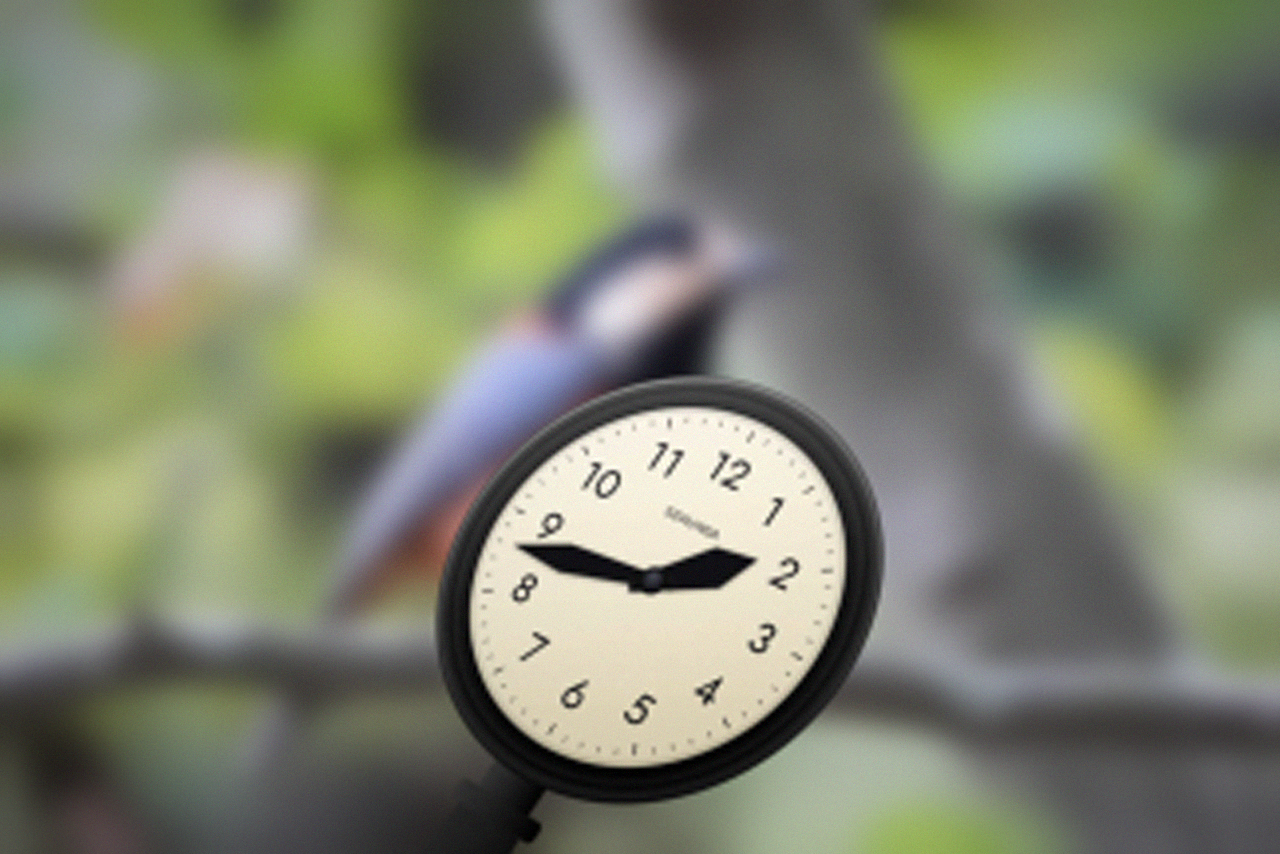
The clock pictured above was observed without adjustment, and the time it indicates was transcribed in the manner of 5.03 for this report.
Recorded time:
1.43
